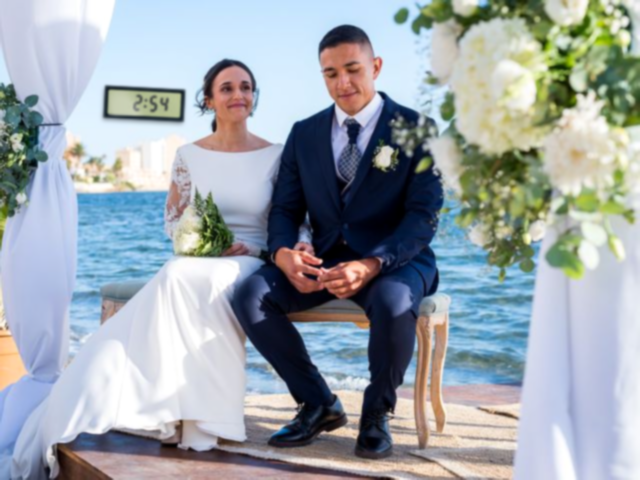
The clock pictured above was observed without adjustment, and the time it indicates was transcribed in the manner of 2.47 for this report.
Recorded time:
2.54
